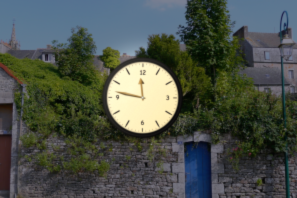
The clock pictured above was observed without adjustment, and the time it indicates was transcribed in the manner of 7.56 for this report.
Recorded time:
11.47
